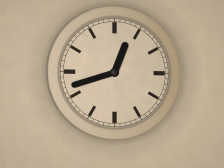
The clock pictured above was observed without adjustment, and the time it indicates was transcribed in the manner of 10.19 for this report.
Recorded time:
12.42
